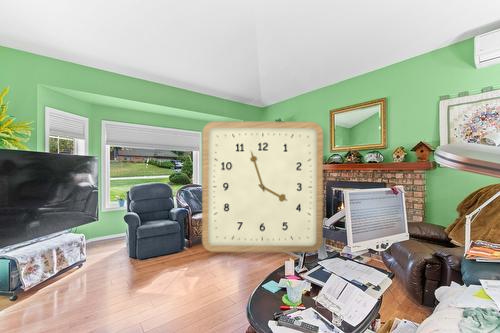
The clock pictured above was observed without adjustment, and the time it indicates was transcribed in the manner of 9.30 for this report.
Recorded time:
3.57
